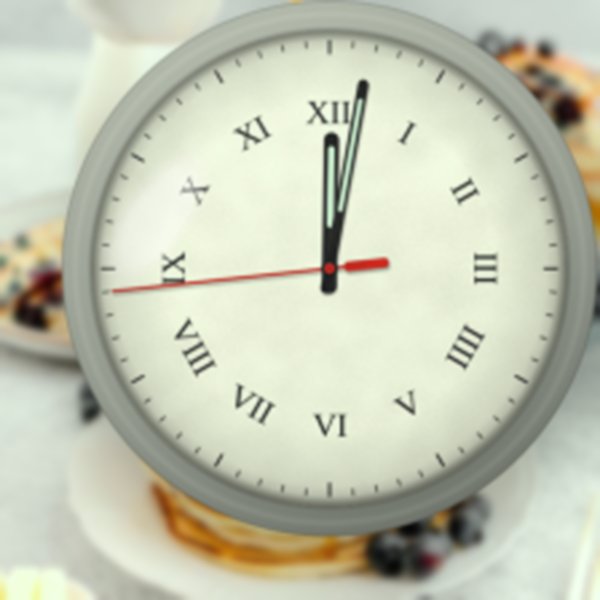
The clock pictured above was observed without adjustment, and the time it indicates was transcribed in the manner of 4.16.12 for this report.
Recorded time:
12.01.44
